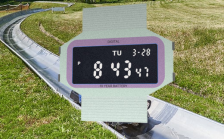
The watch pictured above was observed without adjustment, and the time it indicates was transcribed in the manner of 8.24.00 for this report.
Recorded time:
8.43.47
